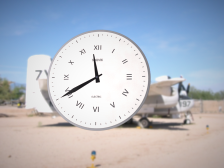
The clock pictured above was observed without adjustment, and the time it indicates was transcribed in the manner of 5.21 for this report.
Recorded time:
11.40
